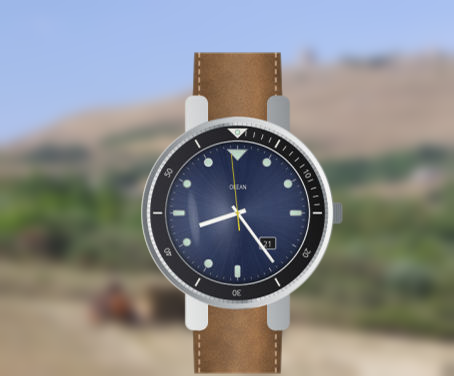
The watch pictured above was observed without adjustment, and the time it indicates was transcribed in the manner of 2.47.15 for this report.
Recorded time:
8.23.59
